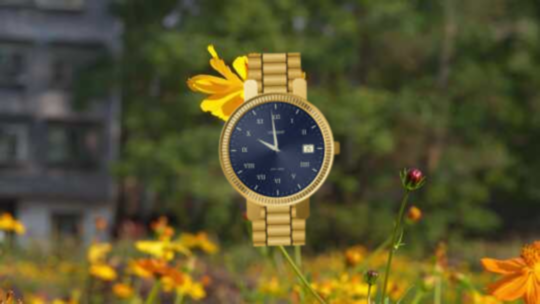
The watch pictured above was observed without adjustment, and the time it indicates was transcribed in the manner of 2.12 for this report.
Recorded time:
9.59
